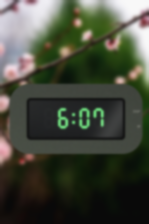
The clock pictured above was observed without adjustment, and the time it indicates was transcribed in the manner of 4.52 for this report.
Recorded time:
6.07
